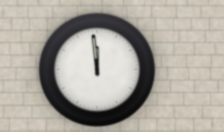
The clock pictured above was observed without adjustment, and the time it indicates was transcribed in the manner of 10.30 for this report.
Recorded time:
11.59
